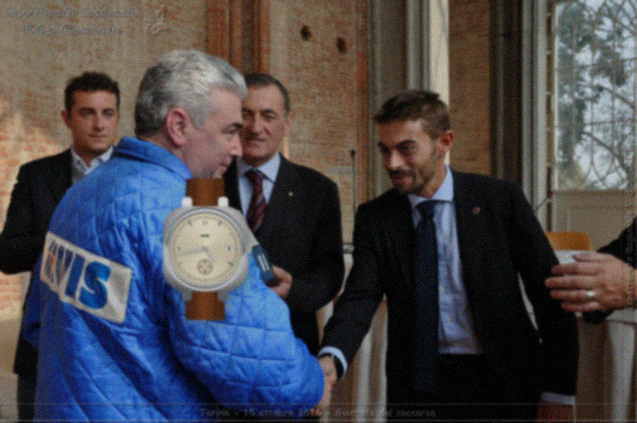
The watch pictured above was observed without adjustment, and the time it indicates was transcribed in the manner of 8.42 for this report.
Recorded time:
4.43
